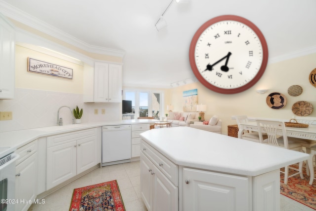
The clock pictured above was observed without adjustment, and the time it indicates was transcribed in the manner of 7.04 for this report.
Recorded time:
6.40
